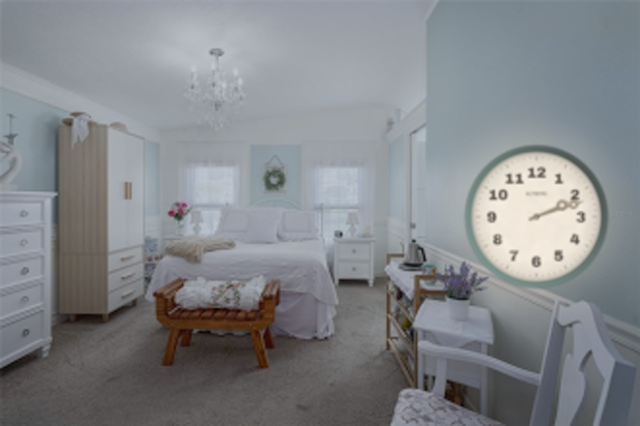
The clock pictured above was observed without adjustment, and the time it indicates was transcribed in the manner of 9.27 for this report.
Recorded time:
2.12
